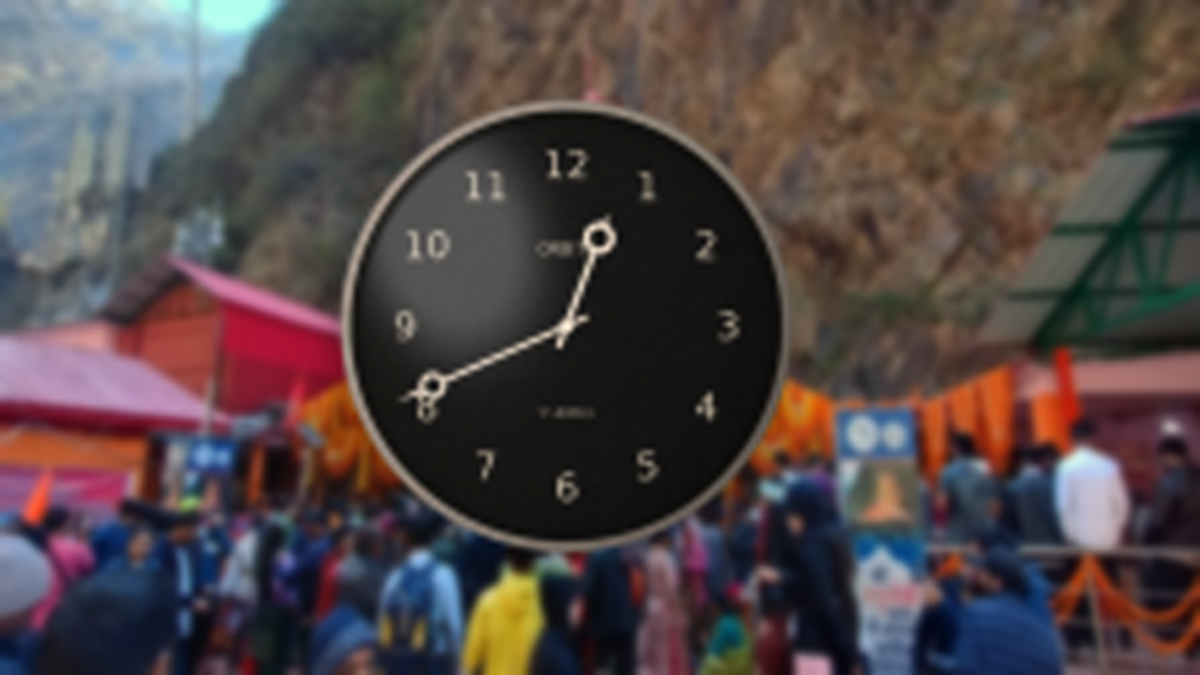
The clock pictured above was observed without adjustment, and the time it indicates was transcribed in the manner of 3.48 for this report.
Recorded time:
12.41
